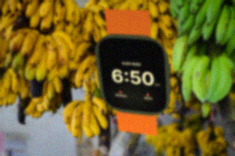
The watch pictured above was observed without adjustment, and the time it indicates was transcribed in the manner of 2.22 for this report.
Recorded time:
6.50
